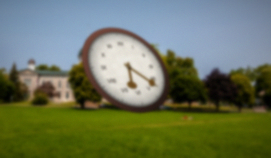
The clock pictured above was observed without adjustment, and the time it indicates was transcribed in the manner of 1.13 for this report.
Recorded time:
6.22
